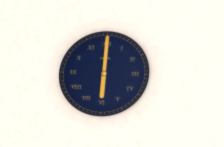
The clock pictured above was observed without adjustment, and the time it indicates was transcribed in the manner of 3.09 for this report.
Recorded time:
6.00
